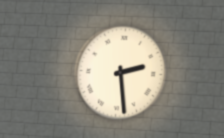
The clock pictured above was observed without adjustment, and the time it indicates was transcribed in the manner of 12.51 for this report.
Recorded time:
2.28
